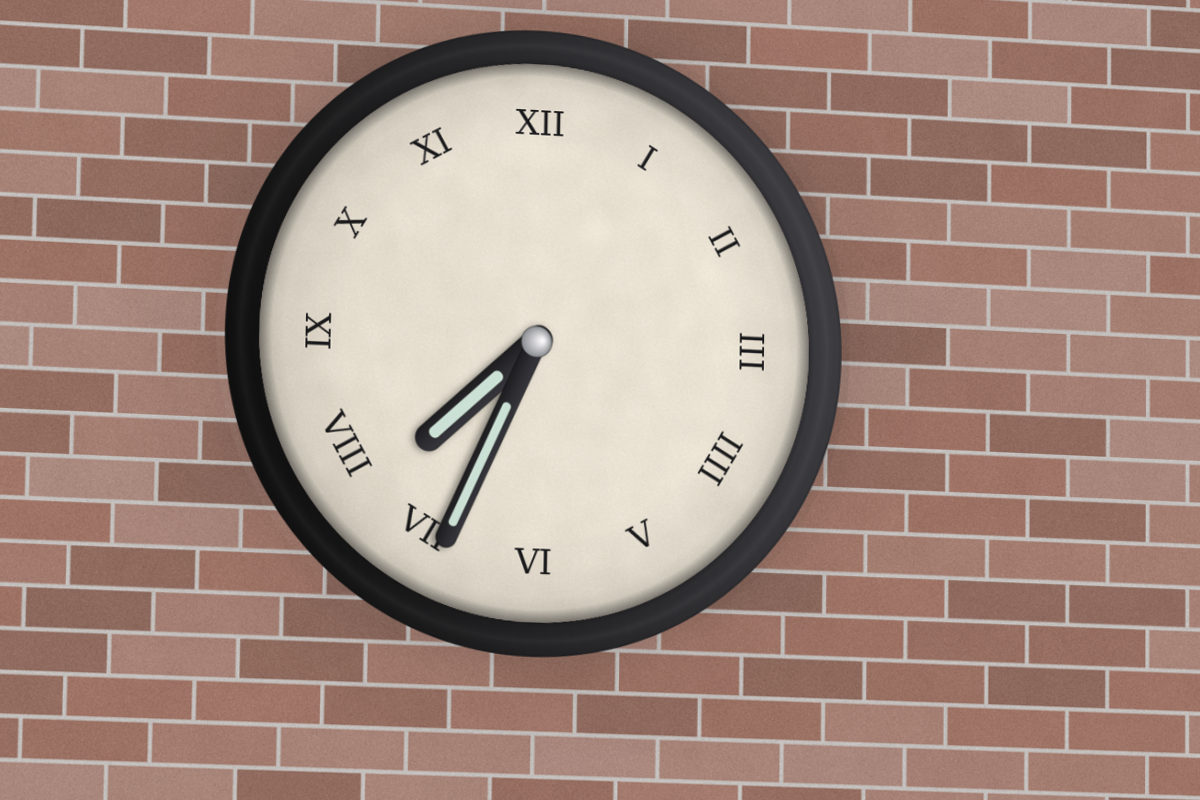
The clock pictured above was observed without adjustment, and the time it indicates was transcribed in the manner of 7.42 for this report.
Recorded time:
7.34
